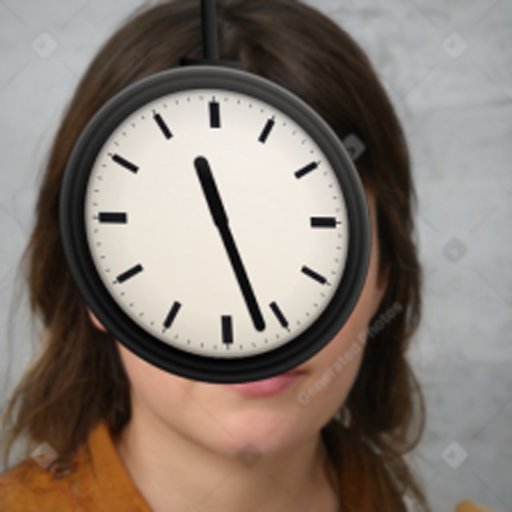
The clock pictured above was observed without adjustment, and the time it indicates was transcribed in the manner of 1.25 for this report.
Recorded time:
11.27
